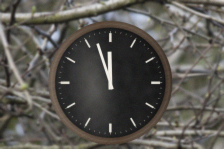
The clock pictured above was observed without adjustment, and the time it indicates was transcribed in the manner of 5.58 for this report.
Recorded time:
11.57
